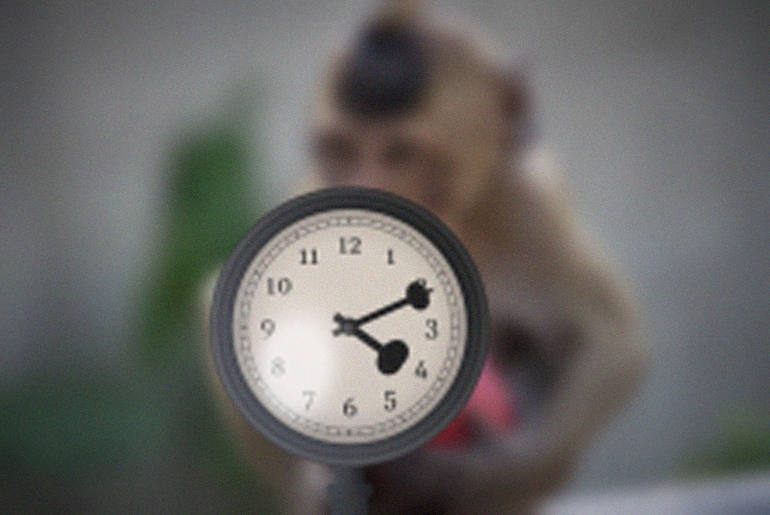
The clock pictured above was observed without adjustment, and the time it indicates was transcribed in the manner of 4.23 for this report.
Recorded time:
4.11
